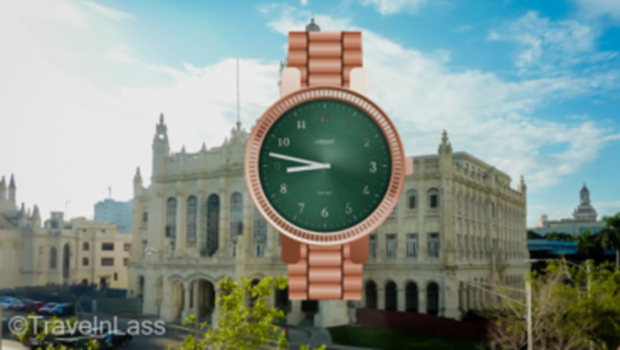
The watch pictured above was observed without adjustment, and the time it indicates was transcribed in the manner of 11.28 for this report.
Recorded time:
8.47
